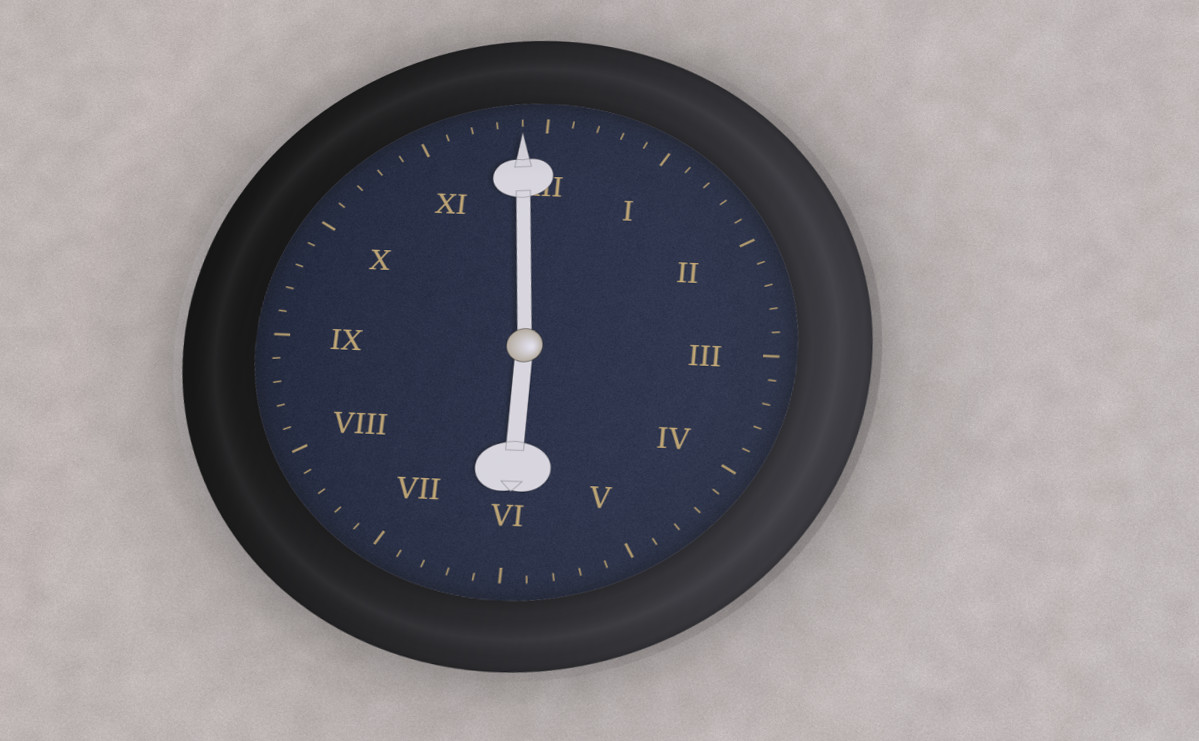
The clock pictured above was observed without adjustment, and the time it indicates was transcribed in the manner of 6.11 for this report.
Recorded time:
5.59
